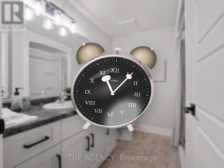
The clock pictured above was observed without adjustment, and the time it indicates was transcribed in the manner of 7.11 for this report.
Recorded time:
11.06
